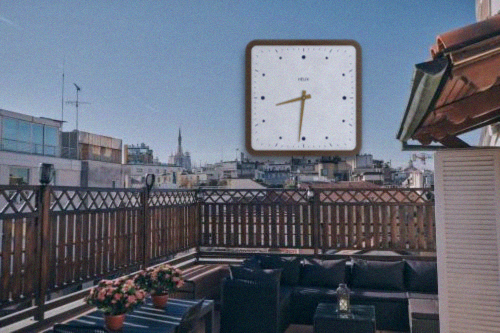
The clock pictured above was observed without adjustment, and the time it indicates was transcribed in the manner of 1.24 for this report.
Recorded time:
8.31
